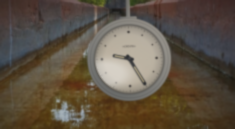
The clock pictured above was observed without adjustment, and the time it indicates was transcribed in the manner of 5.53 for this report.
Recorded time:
9.25
